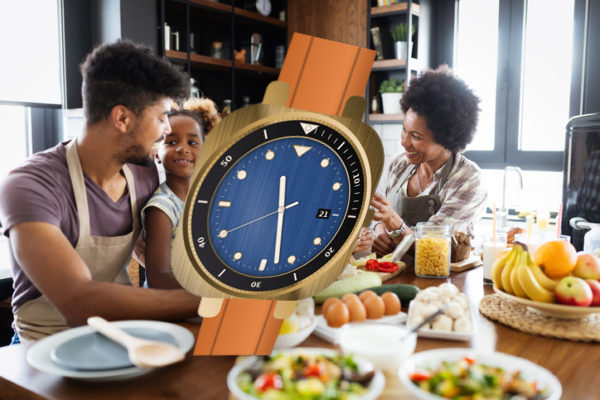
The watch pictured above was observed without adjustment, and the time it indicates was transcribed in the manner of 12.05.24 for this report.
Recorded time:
11.27.40
